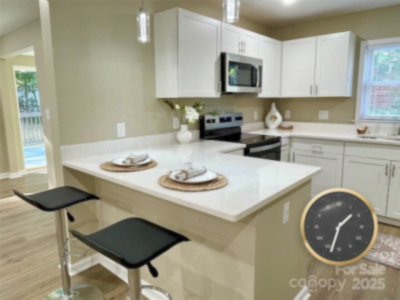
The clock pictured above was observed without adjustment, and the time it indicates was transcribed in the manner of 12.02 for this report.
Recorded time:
1.33
